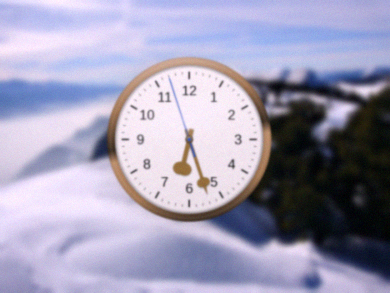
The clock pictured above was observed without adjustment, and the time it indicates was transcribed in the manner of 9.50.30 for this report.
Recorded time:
6.26.57
